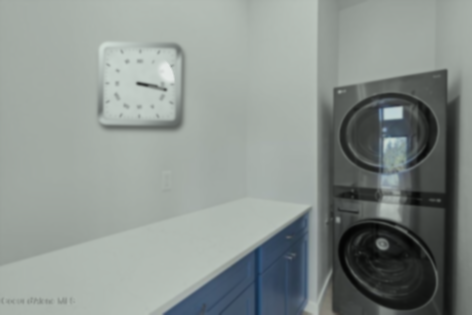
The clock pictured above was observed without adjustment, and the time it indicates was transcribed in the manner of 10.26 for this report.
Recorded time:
3.17
